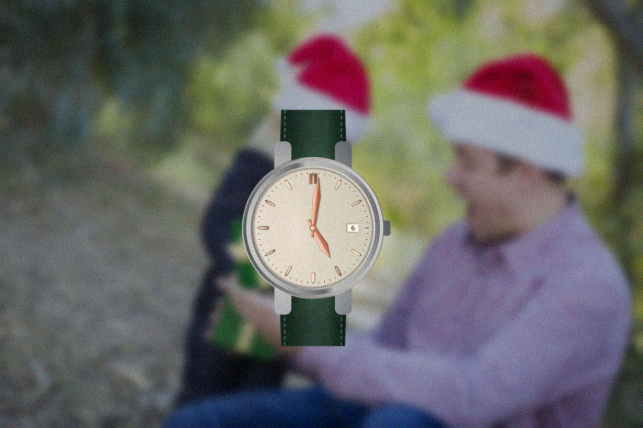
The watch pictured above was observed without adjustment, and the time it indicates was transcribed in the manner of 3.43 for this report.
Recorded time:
5.01
